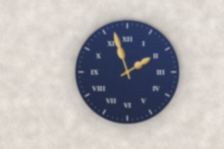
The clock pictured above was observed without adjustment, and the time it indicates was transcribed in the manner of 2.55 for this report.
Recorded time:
1.57
